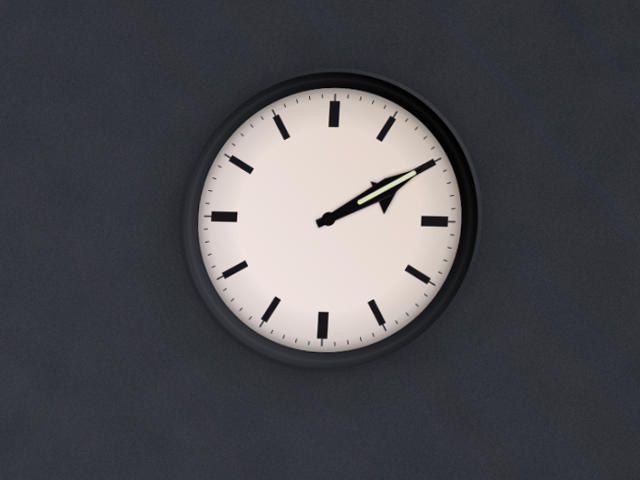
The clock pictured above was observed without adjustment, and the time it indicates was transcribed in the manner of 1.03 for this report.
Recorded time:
2.10
